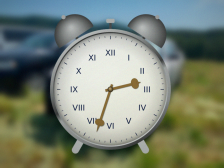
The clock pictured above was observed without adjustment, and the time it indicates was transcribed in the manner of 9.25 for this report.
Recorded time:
2.33
